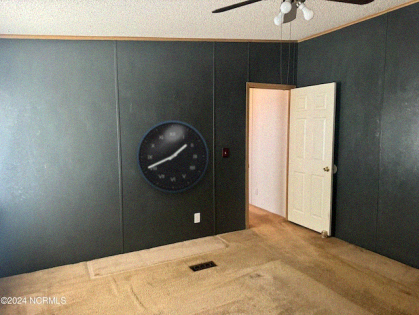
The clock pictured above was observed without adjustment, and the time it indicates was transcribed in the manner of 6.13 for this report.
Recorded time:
1.41
